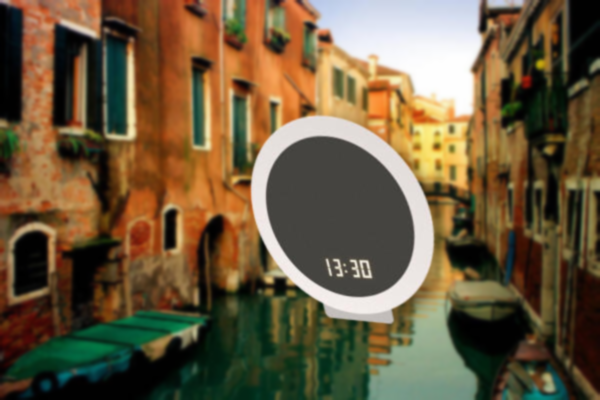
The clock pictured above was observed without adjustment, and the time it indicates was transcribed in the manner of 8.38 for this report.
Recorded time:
13.30
